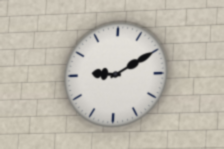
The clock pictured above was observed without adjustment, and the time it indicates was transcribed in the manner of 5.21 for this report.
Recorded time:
9.10
